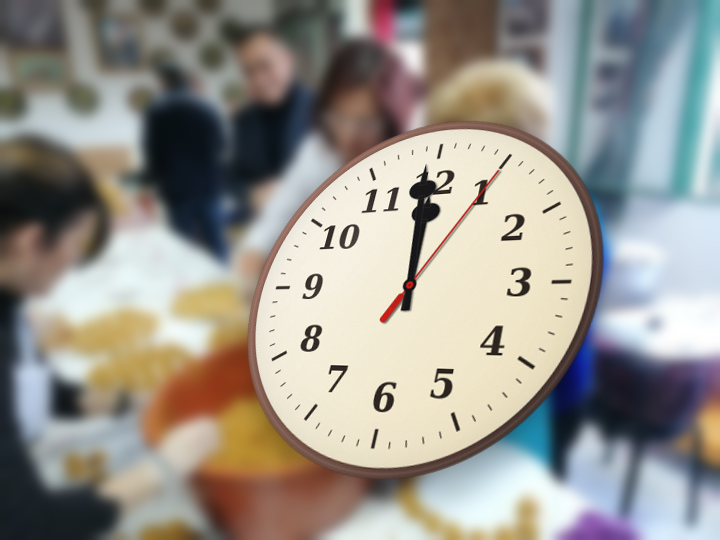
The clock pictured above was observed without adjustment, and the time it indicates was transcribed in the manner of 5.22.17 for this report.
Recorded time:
11.59.05
